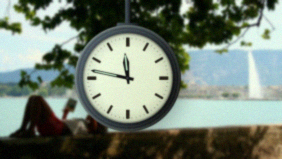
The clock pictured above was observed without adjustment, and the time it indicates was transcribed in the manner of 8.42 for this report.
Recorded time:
11.47
